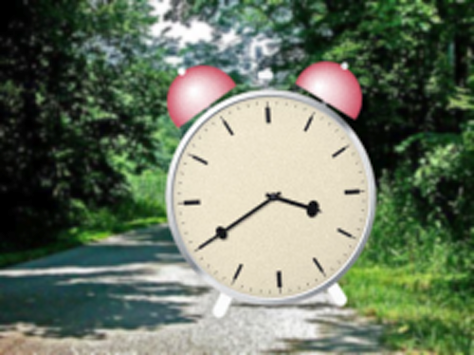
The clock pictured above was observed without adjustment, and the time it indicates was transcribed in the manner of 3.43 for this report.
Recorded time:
3.40
